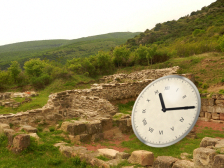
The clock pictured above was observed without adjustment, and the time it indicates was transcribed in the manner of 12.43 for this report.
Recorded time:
11.15
